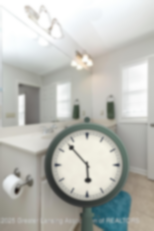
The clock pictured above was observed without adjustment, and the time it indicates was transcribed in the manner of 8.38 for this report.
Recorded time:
5.53
